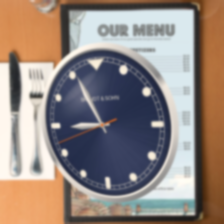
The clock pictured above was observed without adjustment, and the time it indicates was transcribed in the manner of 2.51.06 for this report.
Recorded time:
8.55.42
